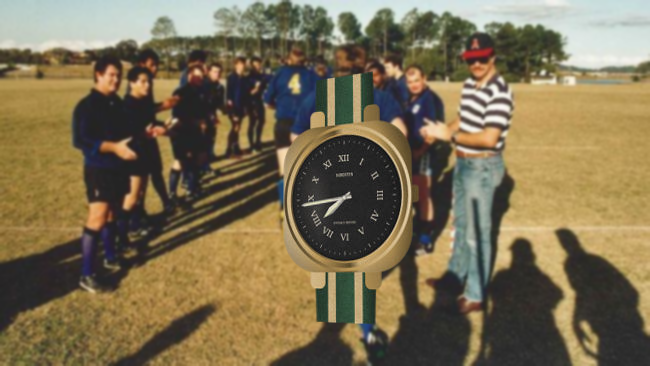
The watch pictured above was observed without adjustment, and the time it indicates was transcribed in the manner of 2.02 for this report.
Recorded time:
7.44
